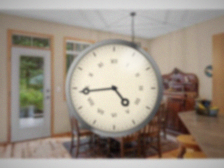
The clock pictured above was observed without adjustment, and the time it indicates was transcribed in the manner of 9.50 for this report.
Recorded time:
4.44
